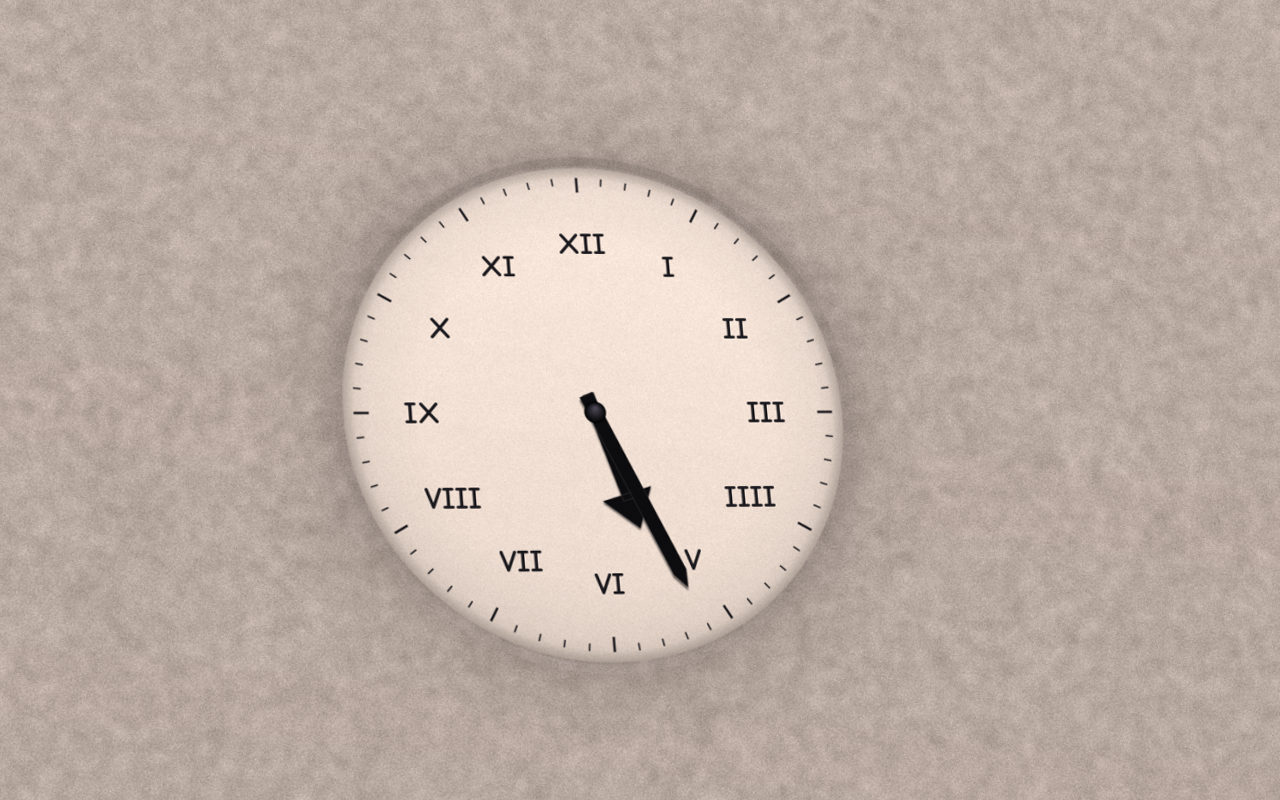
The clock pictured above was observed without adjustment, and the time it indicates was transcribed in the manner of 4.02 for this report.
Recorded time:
5.26
